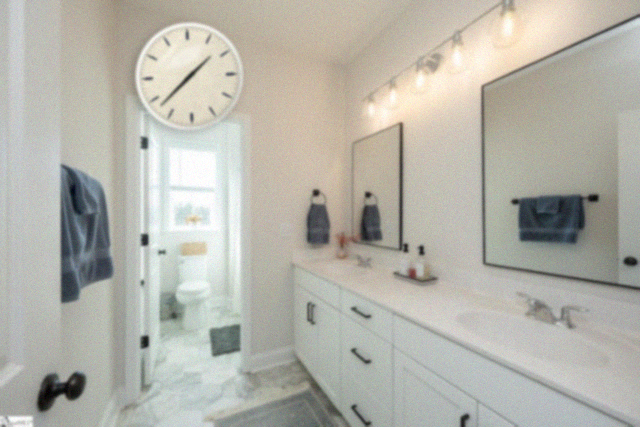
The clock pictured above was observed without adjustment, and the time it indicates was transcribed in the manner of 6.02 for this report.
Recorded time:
1.38
